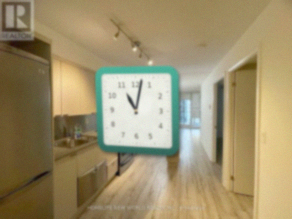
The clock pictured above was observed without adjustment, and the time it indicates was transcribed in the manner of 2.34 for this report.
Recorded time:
11.02
